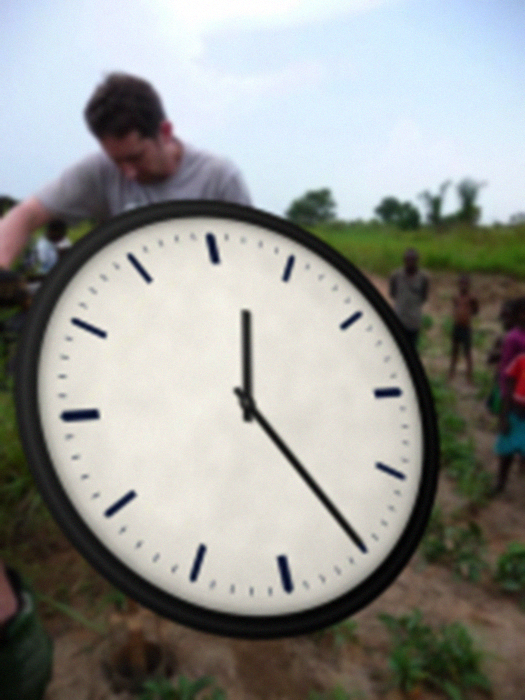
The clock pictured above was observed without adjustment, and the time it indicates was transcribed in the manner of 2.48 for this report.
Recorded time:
12.25
